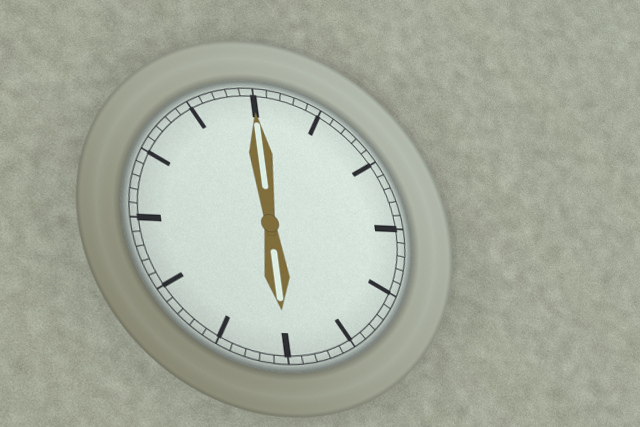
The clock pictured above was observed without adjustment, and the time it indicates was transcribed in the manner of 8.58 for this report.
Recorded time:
6.00
